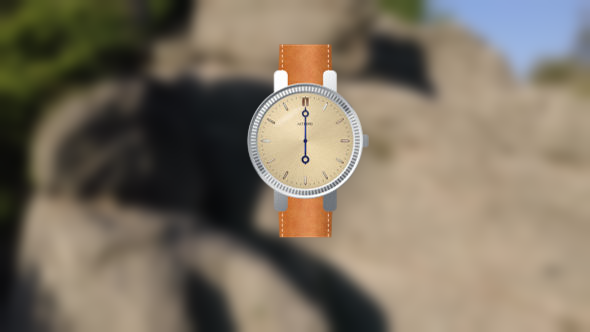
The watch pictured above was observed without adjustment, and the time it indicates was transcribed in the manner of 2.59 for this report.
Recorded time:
6.00
